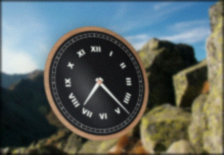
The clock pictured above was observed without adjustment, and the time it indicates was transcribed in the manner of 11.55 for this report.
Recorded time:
7.23
